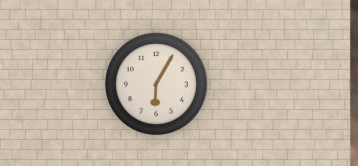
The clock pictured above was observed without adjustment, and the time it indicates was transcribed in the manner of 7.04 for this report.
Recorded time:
6.05
